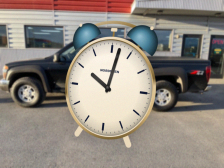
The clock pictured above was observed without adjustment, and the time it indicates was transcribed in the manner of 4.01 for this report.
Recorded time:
10.02
